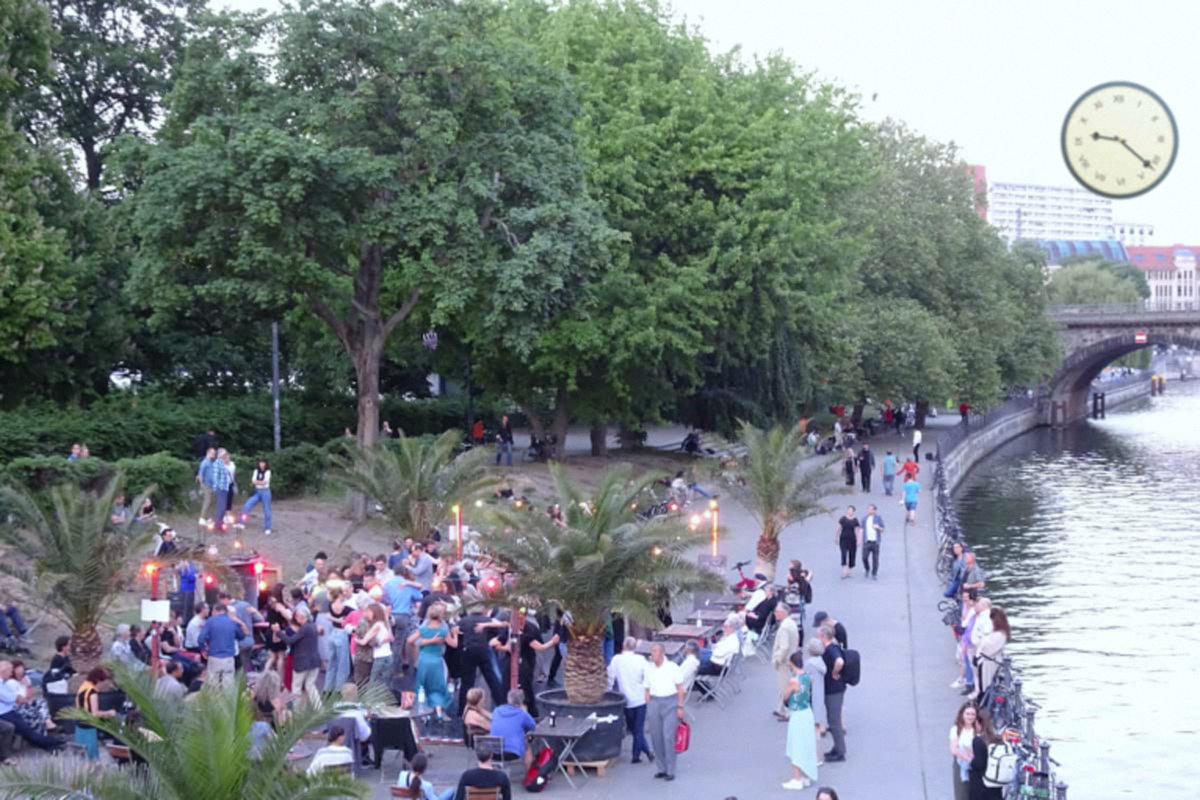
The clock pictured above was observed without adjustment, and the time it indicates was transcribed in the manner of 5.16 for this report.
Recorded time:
9.22
